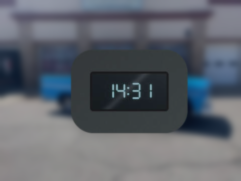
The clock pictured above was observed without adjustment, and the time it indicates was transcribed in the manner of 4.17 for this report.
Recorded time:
14.31
